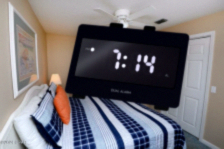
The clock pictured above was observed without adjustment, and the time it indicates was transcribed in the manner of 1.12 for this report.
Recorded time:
7.14
